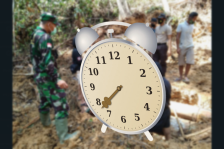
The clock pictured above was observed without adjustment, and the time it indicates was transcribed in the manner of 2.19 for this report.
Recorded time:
7.38
